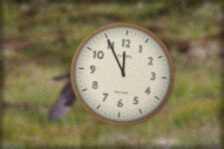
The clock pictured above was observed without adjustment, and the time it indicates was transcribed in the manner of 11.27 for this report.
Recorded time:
11.55
